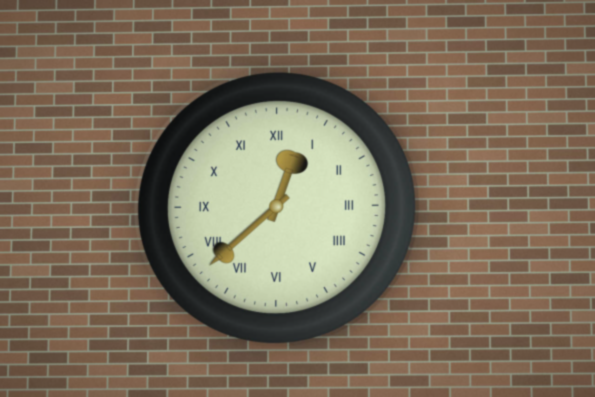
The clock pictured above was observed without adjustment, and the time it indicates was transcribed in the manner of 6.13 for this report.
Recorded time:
12.38
